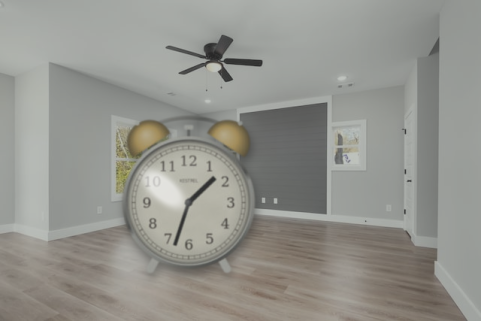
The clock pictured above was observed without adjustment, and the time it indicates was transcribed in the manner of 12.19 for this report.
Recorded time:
1.33
